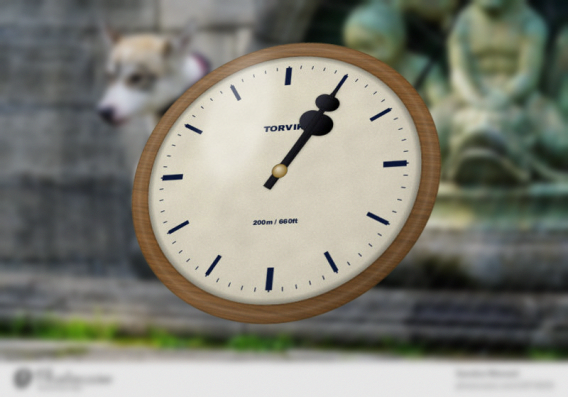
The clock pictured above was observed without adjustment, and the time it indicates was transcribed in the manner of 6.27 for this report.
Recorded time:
1.05
